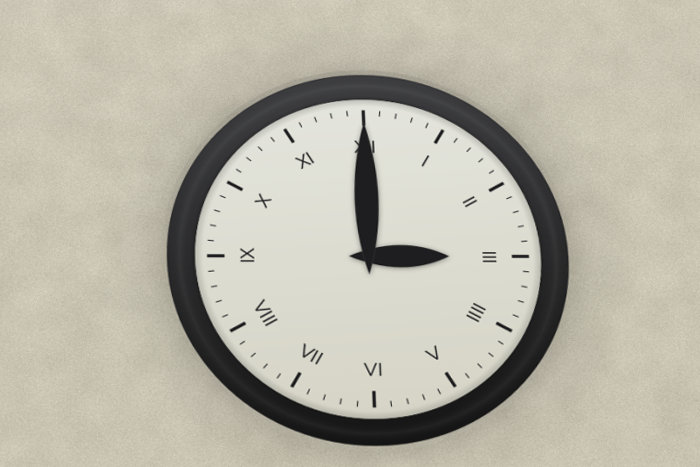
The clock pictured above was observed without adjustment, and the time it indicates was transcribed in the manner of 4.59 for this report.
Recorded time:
3.00
